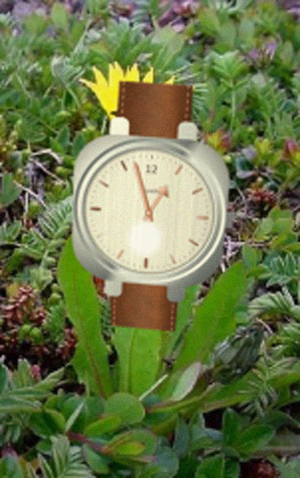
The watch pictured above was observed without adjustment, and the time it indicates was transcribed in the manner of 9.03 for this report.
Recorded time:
12.57
